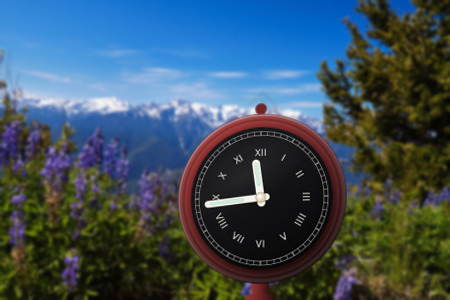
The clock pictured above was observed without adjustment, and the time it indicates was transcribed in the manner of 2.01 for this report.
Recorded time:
11.44
